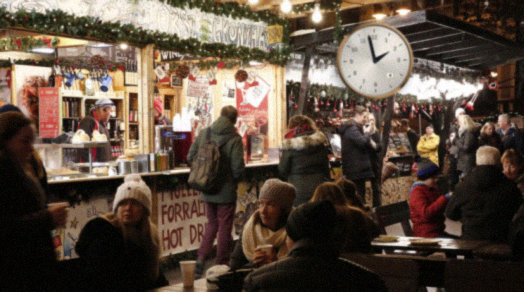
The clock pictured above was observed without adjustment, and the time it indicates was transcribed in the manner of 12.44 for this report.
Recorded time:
1.58
